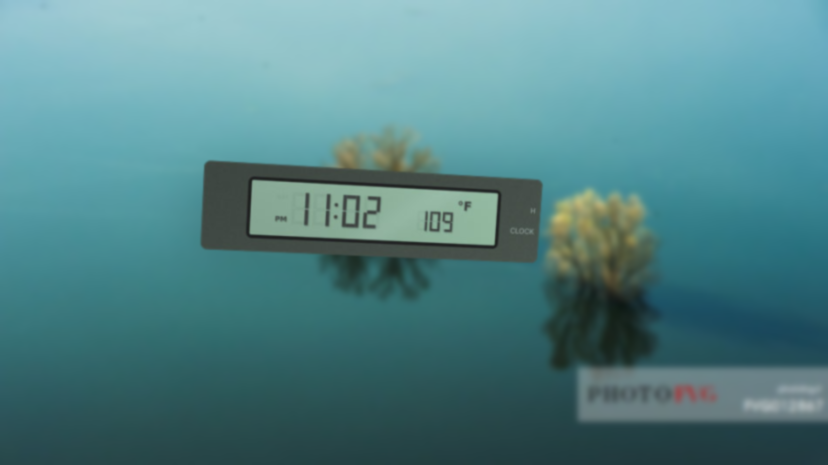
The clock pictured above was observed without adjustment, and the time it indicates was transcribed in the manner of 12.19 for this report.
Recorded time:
11.02
